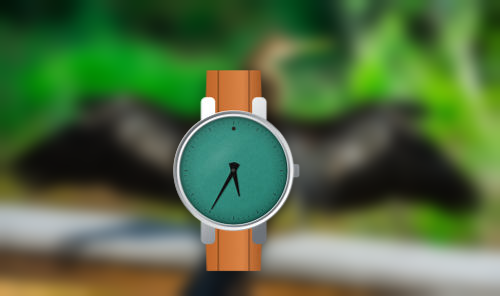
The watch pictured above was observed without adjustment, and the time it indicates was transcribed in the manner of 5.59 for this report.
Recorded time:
5.35
